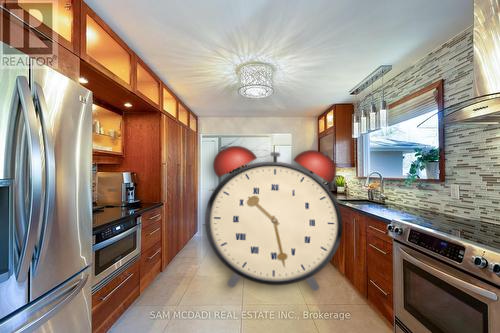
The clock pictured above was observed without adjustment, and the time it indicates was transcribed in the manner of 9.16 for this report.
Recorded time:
10.28
